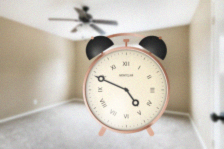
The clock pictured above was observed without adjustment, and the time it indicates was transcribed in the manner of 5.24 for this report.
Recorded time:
4.49
